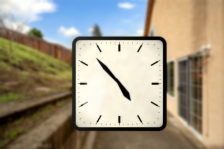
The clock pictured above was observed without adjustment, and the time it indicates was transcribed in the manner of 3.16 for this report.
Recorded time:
4.53
